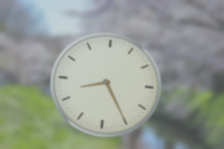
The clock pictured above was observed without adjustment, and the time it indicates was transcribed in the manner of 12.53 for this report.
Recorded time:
8.25
